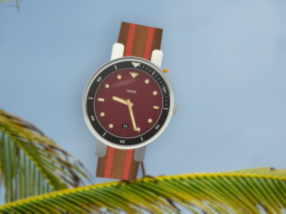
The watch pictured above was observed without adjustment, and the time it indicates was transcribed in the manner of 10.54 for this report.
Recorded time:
9.26
